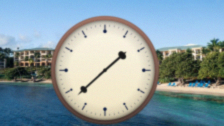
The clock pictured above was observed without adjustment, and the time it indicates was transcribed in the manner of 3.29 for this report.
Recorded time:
1.38
